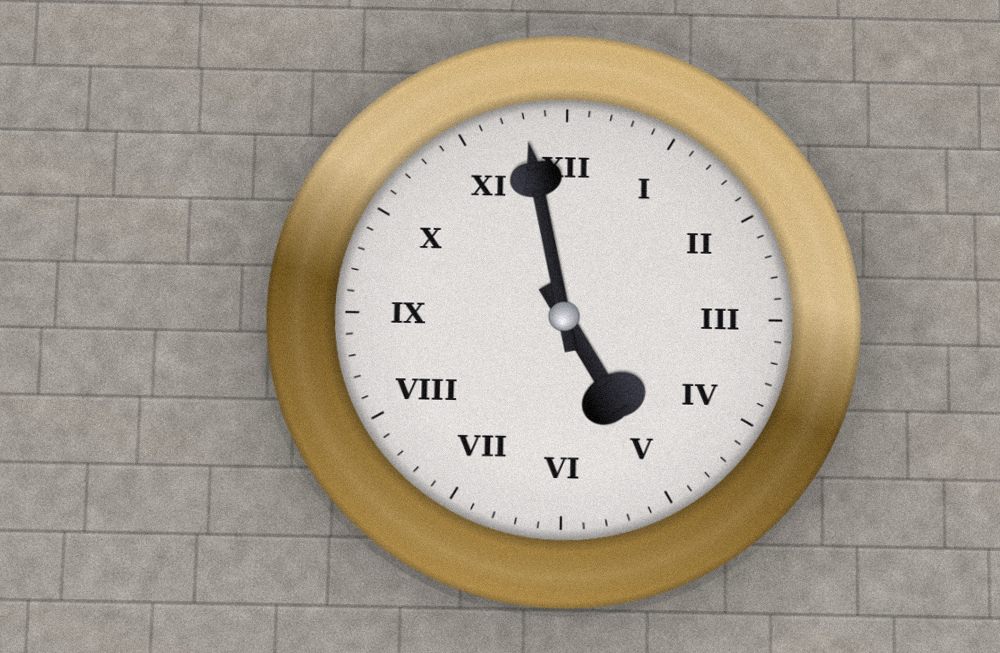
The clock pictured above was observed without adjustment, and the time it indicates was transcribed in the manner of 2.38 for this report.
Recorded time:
4.58
